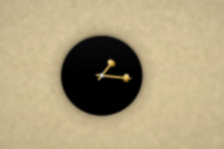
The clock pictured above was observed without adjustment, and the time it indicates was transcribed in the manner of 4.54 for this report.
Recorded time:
1.16
